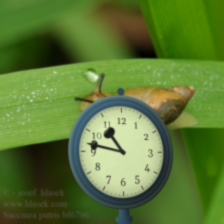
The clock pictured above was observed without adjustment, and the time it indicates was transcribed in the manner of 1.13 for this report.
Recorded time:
10.47
